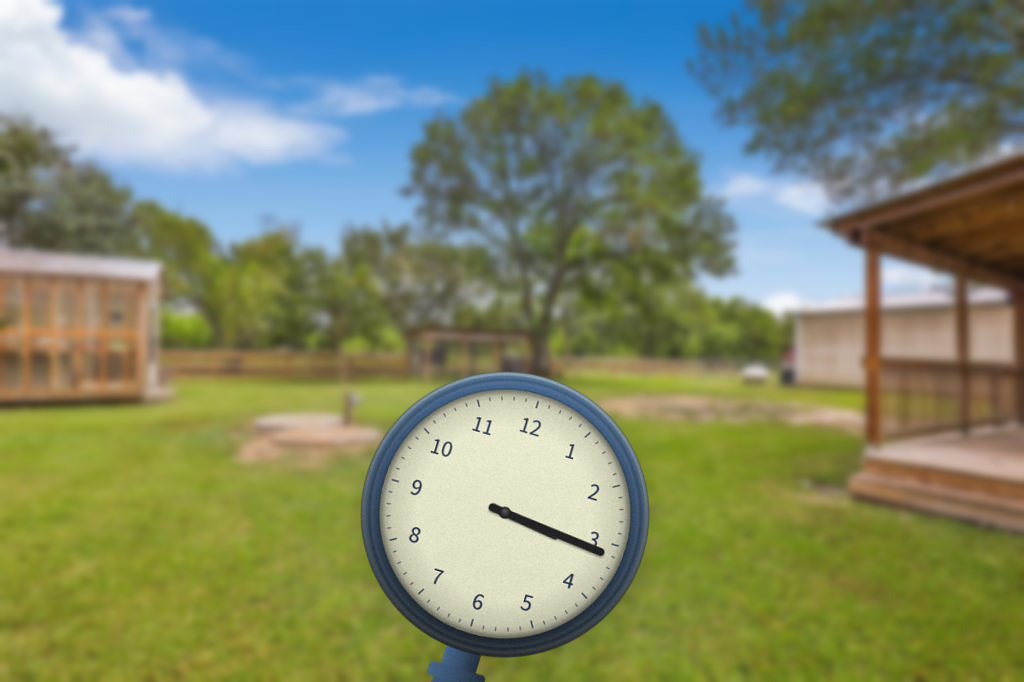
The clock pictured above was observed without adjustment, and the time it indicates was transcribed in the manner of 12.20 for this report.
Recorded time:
3.16
